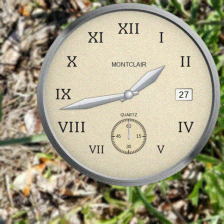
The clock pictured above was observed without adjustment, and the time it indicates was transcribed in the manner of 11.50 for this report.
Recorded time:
1.43
